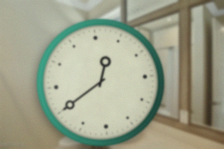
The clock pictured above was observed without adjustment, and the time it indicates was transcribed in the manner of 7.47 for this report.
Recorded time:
12.40
